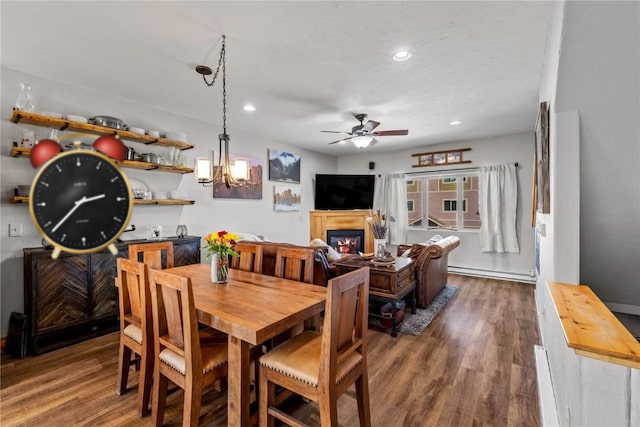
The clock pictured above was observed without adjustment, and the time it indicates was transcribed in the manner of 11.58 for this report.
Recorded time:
2.38
